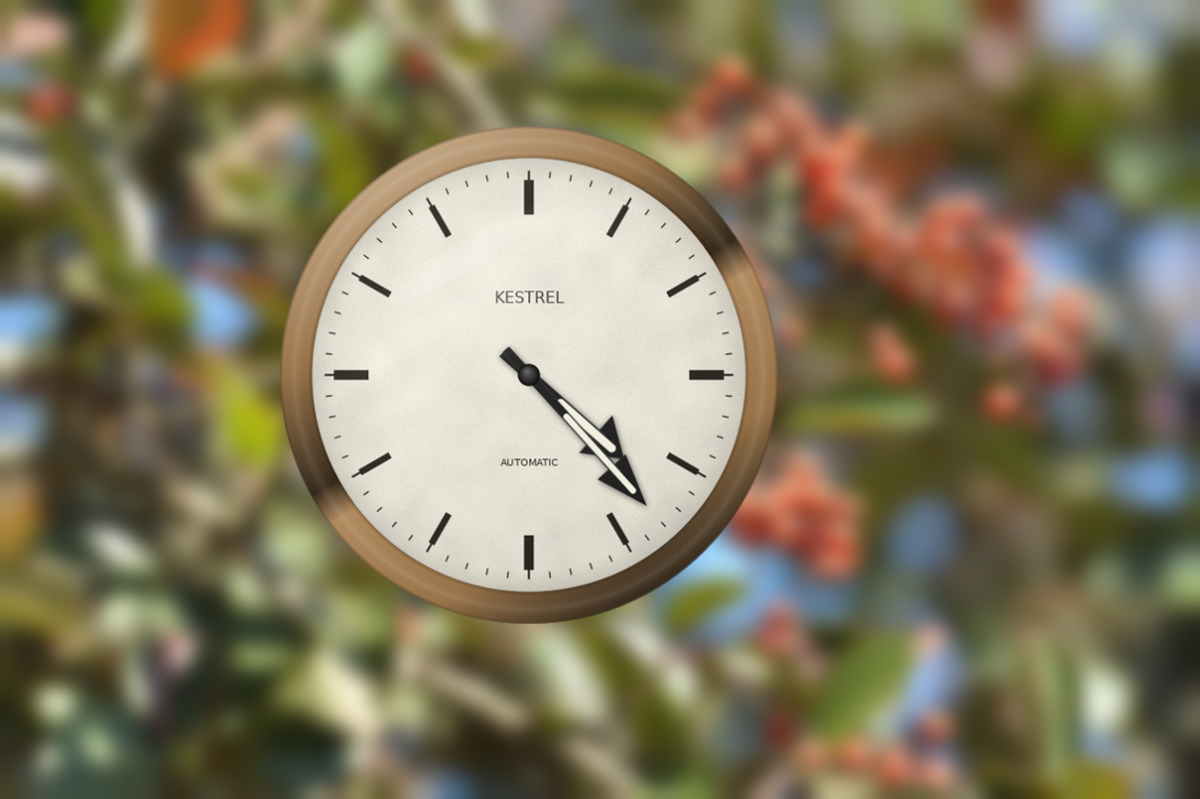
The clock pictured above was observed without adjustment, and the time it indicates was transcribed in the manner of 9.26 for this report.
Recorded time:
4.23
